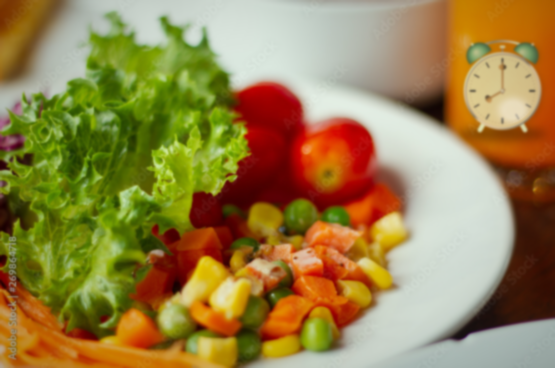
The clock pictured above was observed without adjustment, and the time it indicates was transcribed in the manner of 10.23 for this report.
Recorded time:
8.00
